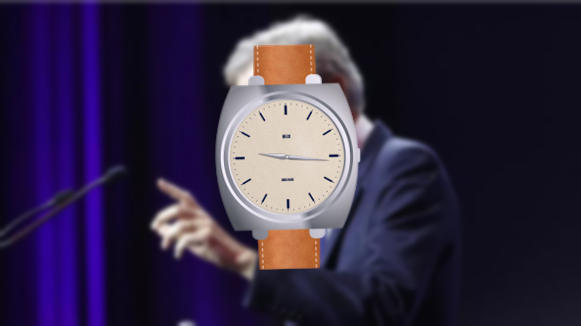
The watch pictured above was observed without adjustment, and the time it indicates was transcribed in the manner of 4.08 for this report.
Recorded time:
9.16
